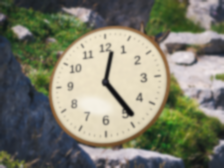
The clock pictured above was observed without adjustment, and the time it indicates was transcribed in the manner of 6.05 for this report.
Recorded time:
12.24
